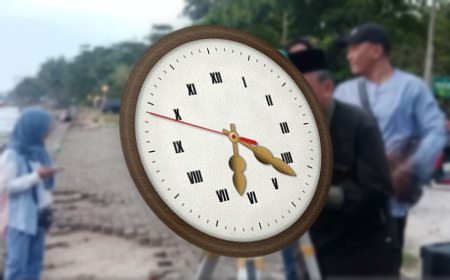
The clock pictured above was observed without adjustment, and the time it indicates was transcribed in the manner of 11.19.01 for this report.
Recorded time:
6.21.49
